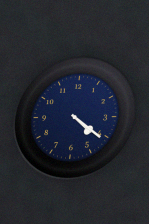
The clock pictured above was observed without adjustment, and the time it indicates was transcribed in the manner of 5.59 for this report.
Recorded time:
4.21
